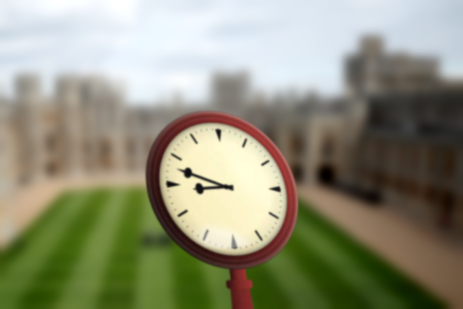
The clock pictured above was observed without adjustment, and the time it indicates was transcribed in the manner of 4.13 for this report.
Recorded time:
8.48
